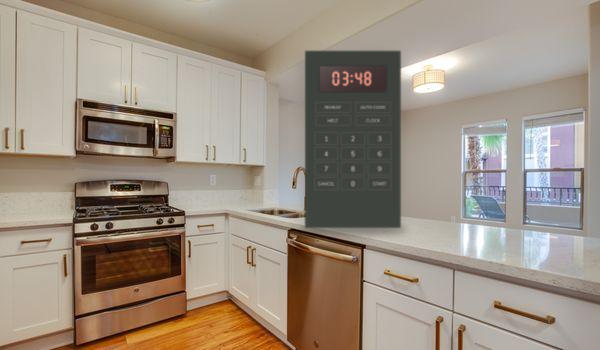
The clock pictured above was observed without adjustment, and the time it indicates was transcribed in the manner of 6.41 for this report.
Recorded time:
3.48
